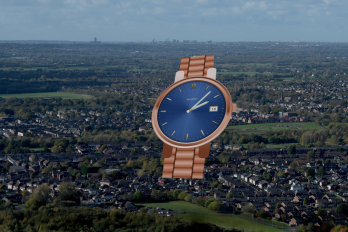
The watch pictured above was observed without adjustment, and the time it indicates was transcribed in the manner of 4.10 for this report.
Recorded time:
2.07
